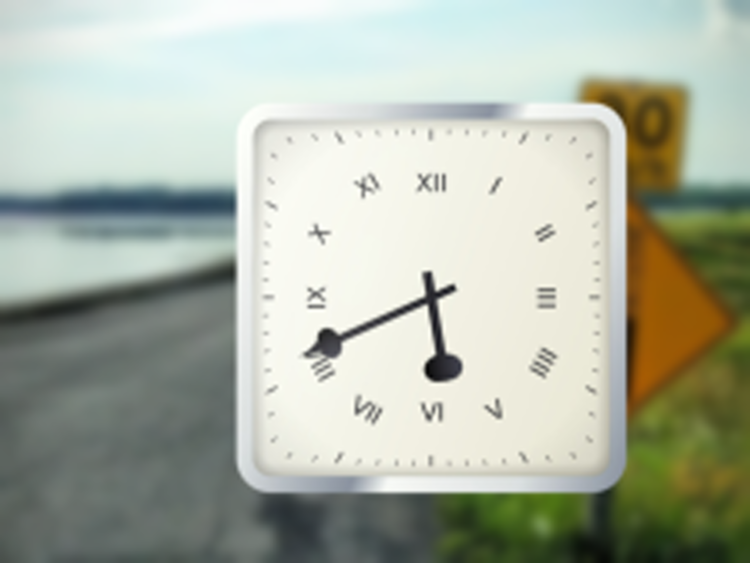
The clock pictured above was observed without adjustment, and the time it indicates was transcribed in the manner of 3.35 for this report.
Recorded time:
5.41
